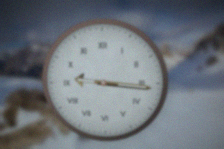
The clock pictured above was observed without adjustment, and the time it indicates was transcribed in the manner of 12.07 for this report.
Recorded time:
9.16
